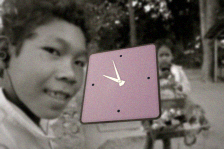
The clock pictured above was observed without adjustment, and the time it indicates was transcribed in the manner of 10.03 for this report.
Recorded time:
9.57
